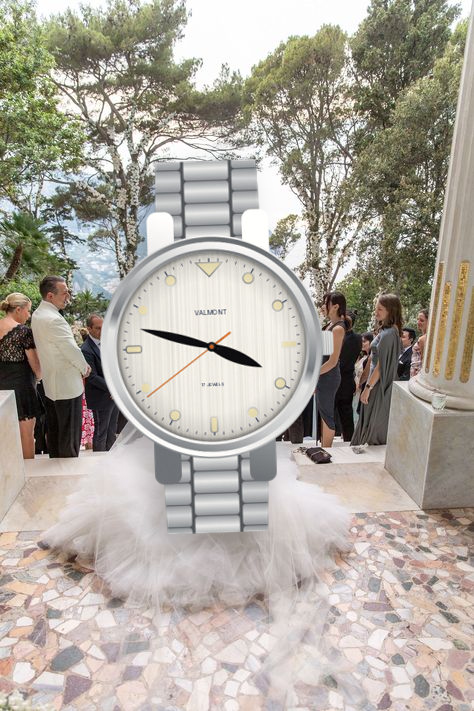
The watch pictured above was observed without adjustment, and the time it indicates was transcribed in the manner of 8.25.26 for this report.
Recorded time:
3.47.39
